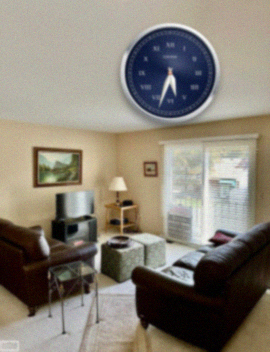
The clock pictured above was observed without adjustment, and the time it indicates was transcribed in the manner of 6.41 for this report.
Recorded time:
5.33
